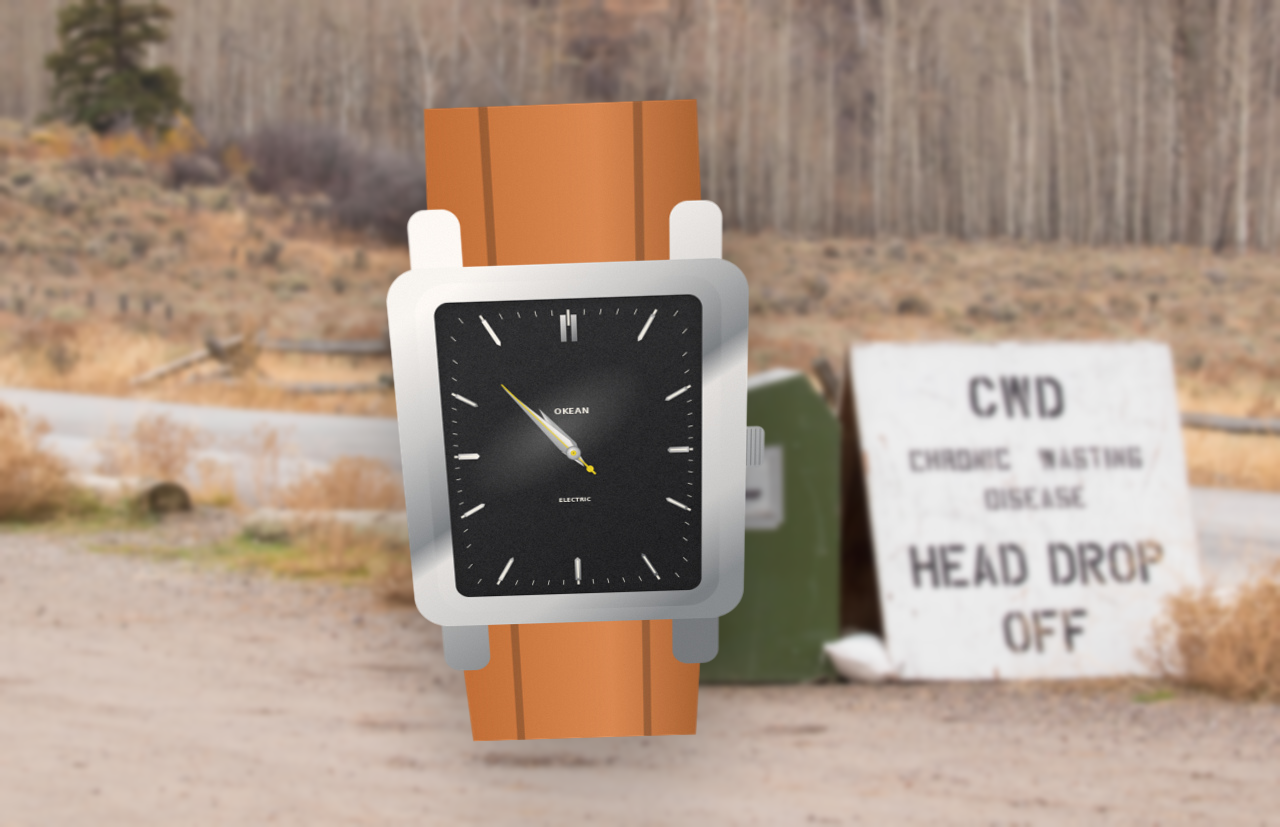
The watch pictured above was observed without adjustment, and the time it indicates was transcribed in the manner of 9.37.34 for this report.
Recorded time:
10.52.53
